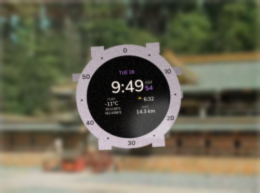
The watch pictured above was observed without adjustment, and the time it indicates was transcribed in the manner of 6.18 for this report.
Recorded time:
9.49
